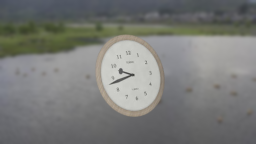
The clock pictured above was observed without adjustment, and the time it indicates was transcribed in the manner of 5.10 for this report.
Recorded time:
9.43
